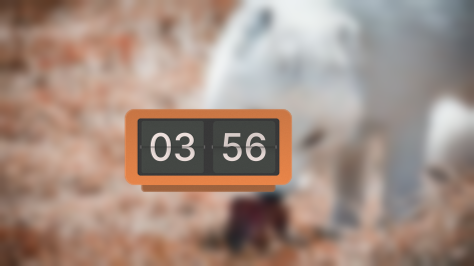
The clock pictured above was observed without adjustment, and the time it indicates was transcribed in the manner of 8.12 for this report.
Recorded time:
3.56
